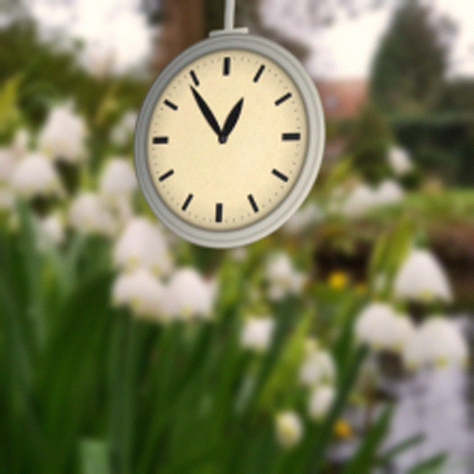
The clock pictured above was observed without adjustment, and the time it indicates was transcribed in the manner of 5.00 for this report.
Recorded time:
12.54
